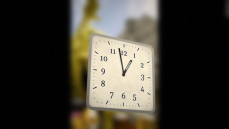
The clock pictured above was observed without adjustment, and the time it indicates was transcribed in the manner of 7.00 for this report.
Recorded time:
12.58
